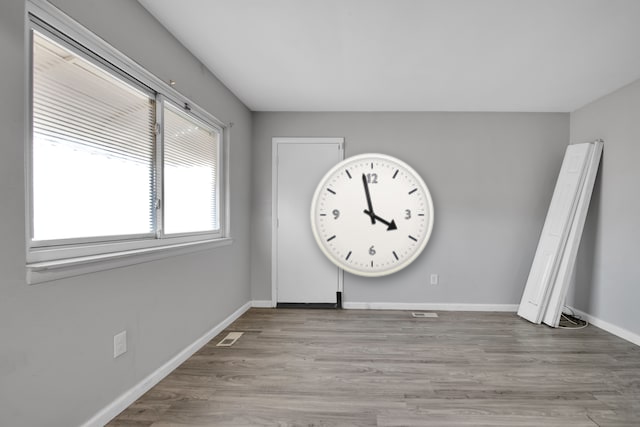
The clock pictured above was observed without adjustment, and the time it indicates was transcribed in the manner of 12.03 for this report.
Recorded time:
3.58
